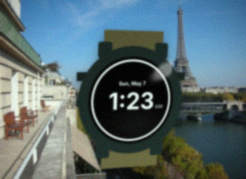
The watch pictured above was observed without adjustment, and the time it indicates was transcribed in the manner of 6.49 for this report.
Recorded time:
1.23
